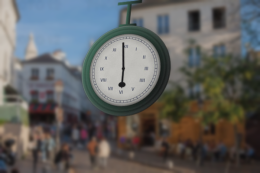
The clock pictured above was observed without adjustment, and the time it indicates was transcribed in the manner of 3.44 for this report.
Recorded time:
5.59
